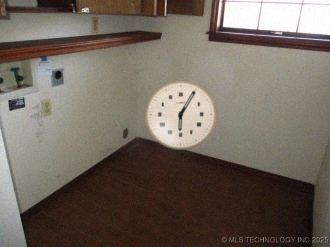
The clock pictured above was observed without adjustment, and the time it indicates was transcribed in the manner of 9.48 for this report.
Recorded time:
6.05
